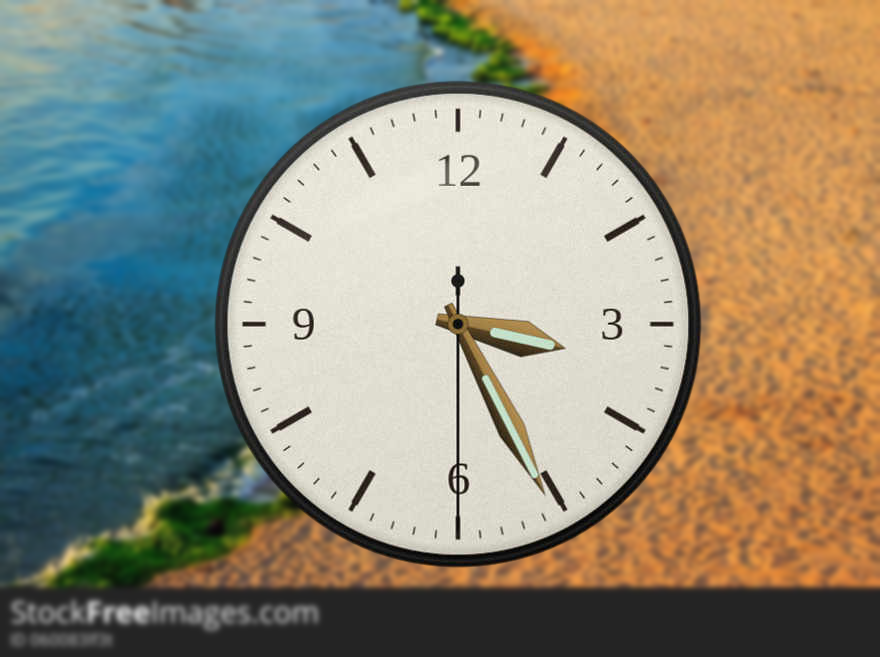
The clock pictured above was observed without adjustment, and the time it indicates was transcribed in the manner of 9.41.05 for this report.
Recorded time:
3.25.30
